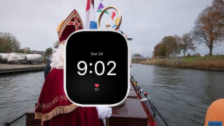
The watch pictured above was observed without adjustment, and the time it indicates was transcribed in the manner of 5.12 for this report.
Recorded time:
9.02
